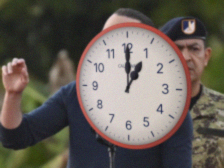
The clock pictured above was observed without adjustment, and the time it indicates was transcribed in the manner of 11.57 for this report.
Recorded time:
1.00
